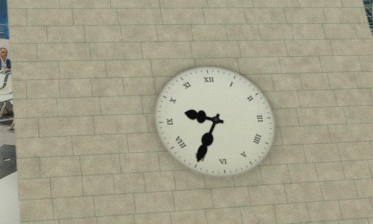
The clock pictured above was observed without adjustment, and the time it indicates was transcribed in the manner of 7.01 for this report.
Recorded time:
9.35
